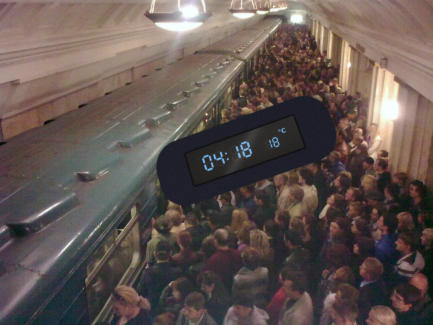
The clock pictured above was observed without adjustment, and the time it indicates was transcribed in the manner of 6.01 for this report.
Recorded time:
4.18
